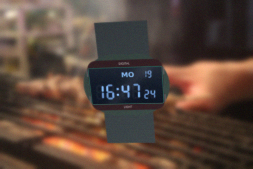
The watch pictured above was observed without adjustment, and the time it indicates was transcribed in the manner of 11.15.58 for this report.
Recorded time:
16.47.24
